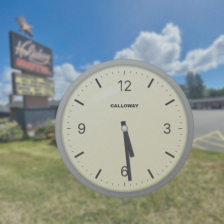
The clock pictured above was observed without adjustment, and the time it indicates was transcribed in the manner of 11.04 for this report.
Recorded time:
5.29
